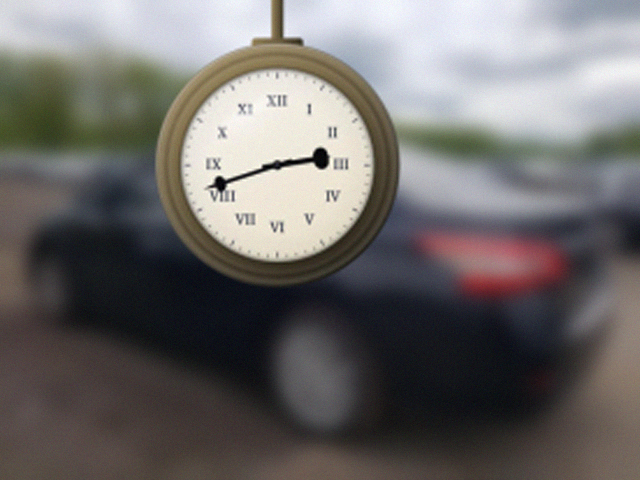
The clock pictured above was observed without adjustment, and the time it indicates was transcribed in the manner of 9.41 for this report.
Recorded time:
2.42
